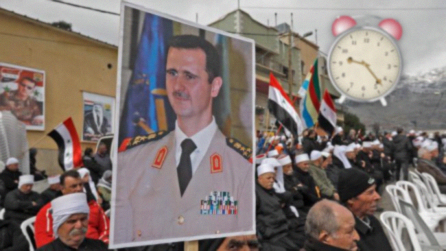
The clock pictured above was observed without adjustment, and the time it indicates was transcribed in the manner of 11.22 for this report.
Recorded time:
9.23
